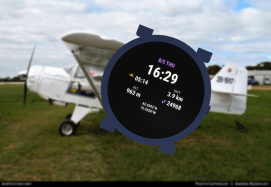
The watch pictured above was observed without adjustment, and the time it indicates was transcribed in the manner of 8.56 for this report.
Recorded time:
16.29
